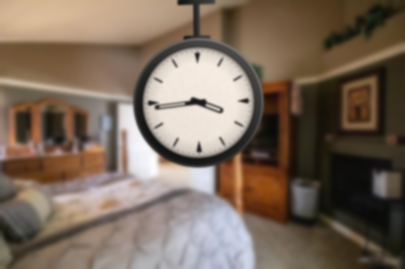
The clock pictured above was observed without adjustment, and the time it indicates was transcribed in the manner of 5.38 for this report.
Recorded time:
3.44
